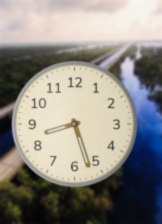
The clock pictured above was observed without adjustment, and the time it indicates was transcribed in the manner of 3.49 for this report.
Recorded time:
8.27
